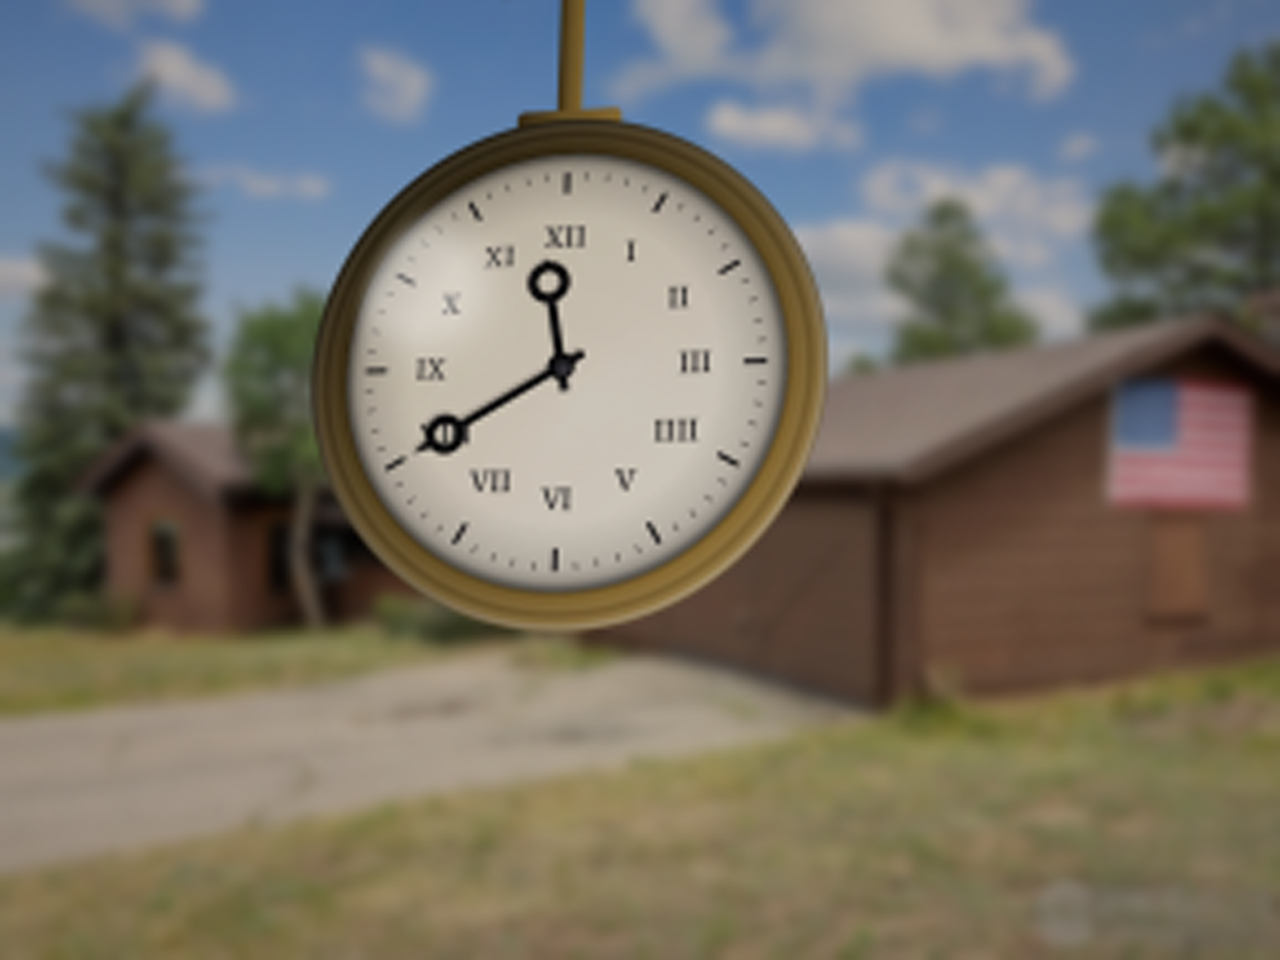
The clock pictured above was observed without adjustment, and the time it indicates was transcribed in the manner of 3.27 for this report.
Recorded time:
11.40
